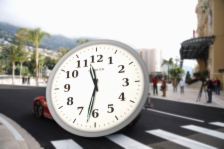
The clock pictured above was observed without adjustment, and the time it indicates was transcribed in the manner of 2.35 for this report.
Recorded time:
11.32
